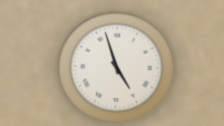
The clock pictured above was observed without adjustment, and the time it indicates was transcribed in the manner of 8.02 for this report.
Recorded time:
4.57
